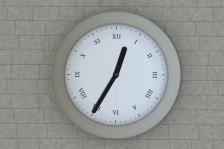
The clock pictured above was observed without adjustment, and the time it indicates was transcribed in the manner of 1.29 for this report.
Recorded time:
12.35
